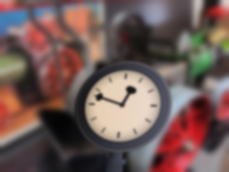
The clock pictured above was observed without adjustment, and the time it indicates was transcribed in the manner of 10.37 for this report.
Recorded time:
12.48
